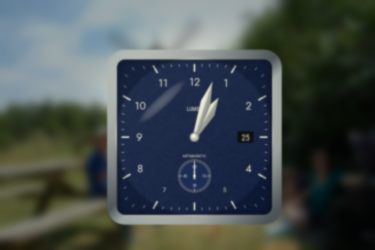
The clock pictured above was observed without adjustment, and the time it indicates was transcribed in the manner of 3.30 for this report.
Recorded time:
1.03
